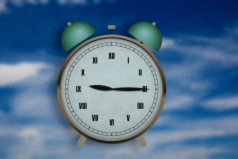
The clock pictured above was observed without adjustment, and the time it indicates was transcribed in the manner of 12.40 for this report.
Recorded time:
9.15
